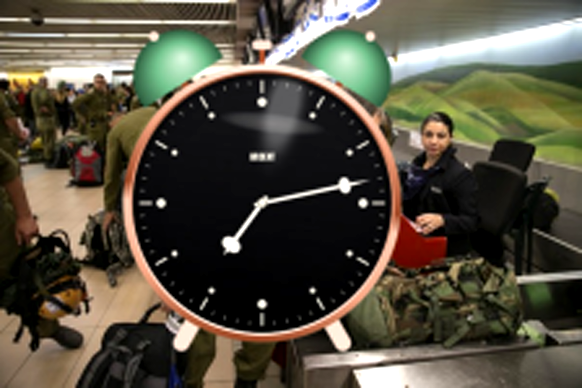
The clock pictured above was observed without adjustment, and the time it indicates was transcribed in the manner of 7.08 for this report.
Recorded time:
7.13
